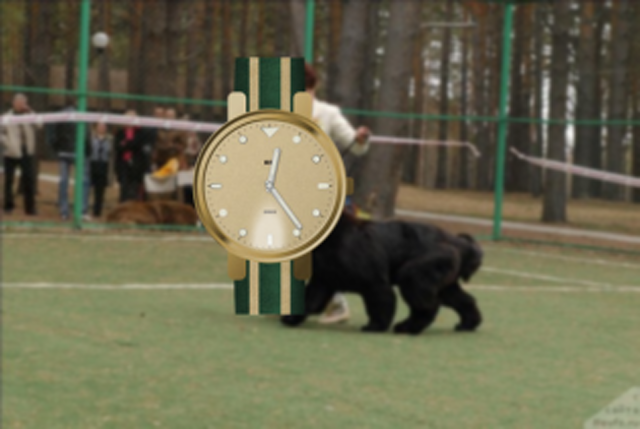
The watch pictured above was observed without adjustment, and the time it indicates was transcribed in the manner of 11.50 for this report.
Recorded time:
12.24
